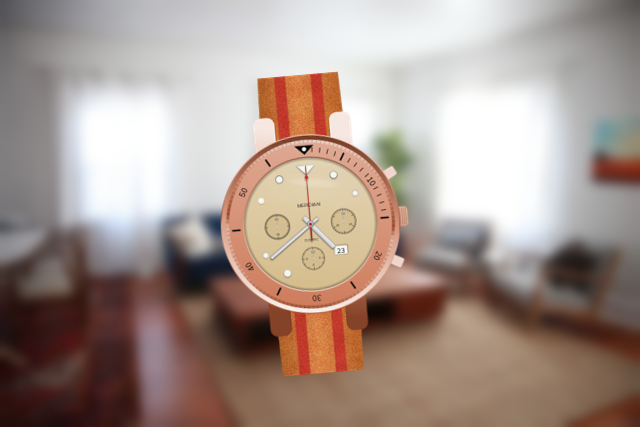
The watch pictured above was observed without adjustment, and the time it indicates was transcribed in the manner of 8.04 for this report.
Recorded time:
4.39
